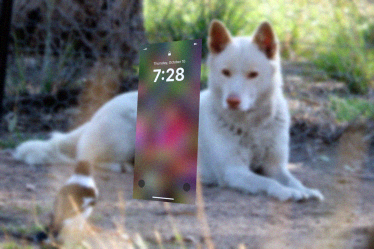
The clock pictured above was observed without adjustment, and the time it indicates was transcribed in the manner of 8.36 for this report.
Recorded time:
7.28
